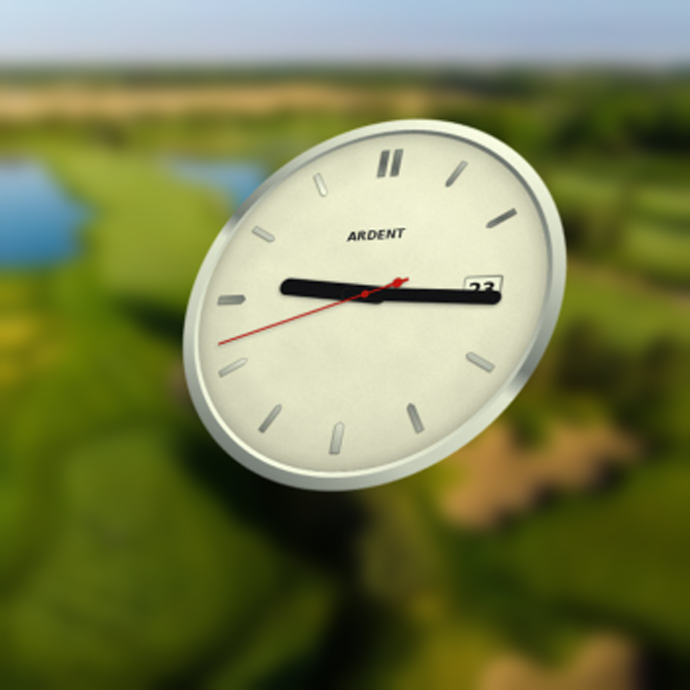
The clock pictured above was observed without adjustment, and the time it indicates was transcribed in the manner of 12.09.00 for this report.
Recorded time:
9.15.42
